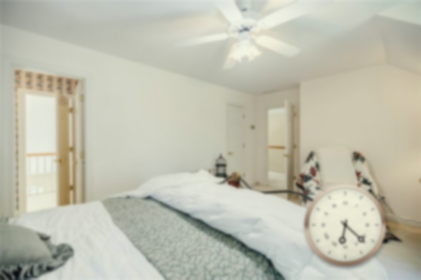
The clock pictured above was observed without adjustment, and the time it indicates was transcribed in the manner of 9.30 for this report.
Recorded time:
6.22
